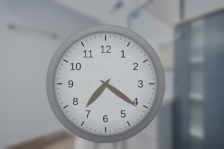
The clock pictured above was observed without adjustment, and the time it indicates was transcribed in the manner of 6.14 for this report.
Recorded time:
7.21
